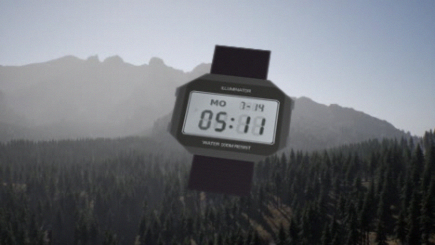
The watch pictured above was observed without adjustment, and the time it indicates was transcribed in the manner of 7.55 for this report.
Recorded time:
5.11
